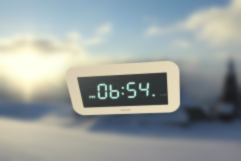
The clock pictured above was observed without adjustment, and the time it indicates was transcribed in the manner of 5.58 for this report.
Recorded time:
6.54
